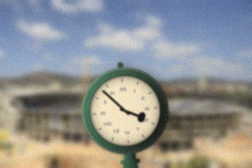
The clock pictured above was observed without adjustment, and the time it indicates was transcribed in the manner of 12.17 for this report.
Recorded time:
3.53
